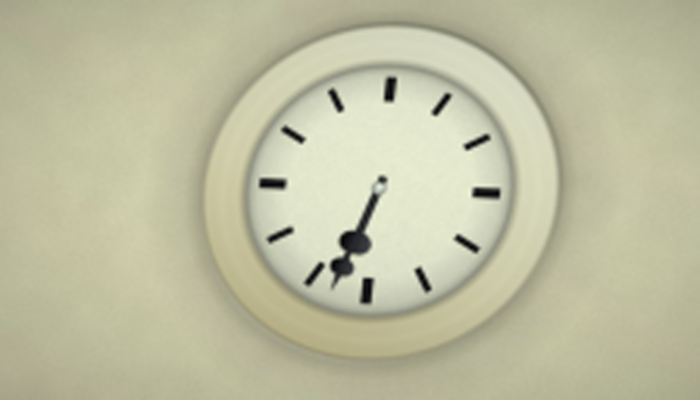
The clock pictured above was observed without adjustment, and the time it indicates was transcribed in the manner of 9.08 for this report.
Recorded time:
6.33
